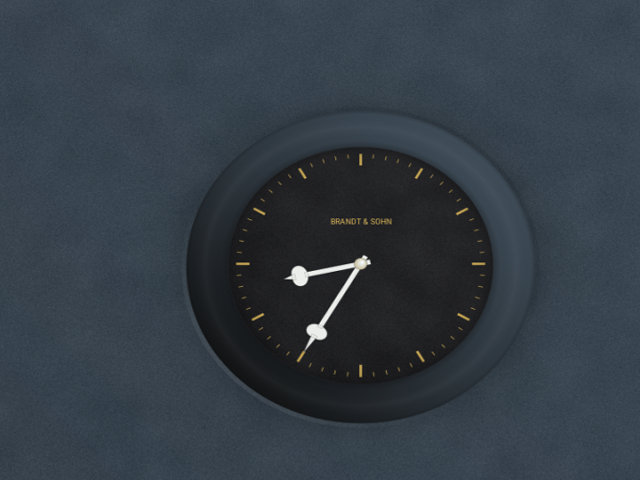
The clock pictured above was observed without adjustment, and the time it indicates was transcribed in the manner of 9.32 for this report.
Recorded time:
8.35
